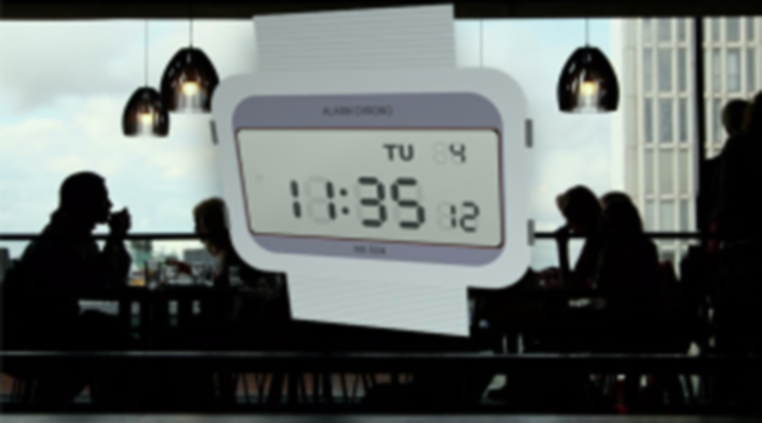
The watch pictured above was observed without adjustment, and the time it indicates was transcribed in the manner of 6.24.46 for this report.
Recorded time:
11.35.12
